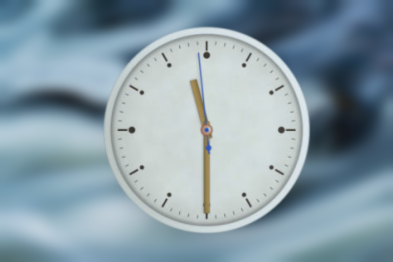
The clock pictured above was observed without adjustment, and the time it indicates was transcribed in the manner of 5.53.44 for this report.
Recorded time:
11.29.59
